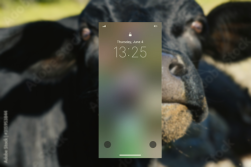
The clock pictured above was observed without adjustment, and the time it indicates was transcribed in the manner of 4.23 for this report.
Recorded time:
13.25
